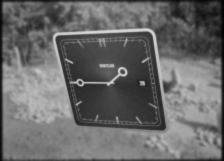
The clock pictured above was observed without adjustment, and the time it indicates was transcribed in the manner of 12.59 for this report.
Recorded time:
1.45
